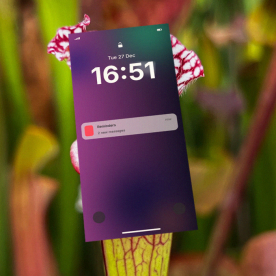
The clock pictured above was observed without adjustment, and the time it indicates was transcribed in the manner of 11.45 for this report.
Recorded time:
16.51
